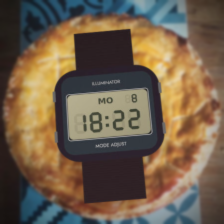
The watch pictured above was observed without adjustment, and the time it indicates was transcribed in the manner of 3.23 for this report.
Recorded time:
18.22
